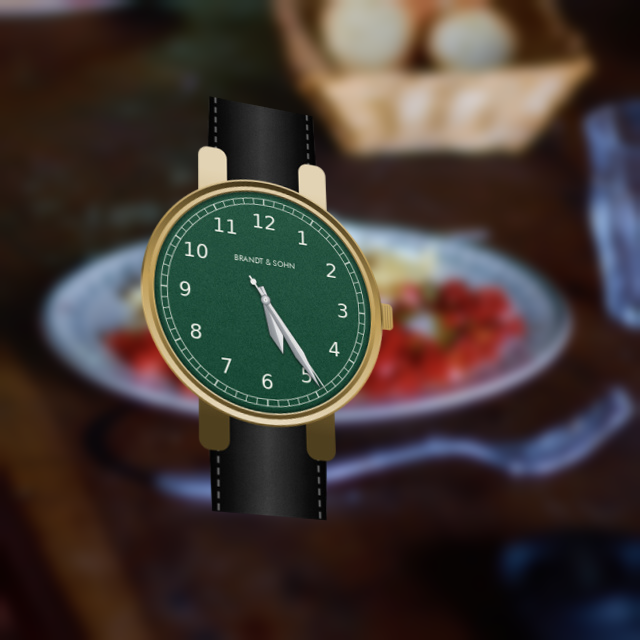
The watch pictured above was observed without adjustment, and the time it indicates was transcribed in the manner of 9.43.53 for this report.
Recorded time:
5.24.24
